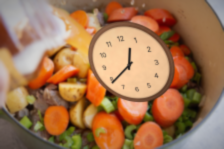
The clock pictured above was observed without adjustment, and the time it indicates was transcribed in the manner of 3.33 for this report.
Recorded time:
12.39
